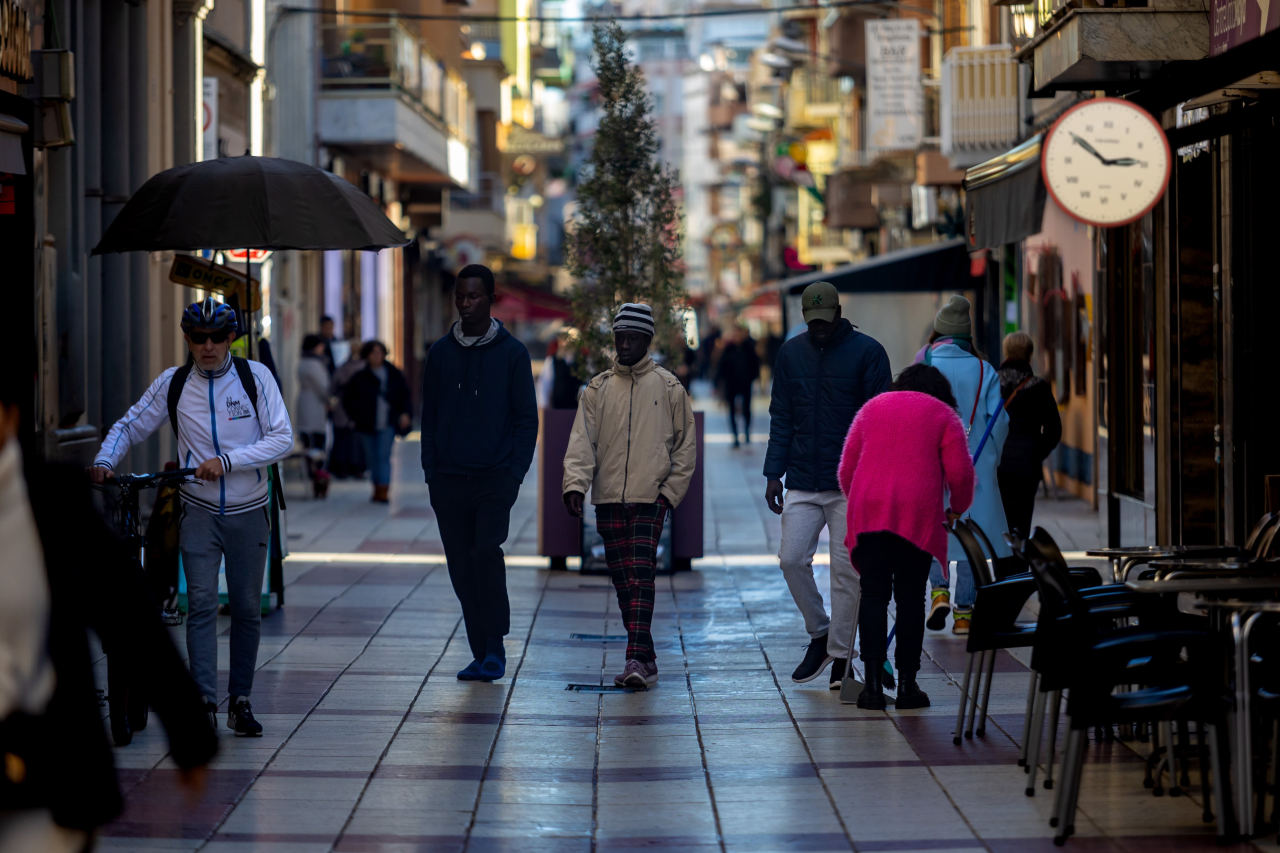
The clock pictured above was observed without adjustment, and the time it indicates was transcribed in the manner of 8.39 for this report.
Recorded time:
2.51
